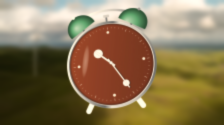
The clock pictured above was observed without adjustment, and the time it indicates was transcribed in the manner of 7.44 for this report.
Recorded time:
10.25
